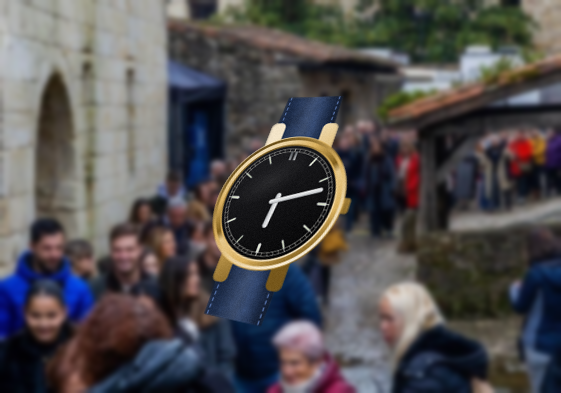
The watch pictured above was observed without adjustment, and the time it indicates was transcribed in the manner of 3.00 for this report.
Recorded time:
6.12
